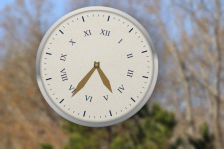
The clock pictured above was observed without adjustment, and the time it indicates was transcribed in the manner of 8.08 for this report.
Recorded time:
4.34
